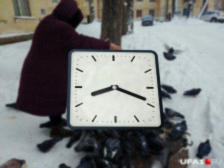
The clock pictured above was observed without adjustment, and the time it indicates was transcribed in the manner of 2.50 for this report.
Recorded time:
8.19
